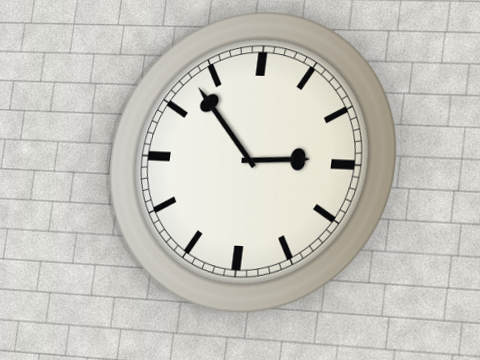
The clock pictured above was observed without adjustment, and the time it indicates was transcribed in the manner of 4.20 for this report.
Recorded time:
2.53
